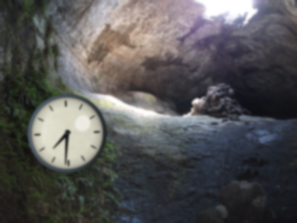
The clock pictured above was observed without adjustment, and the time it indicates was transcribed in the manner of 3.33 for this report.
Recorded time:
7.31
